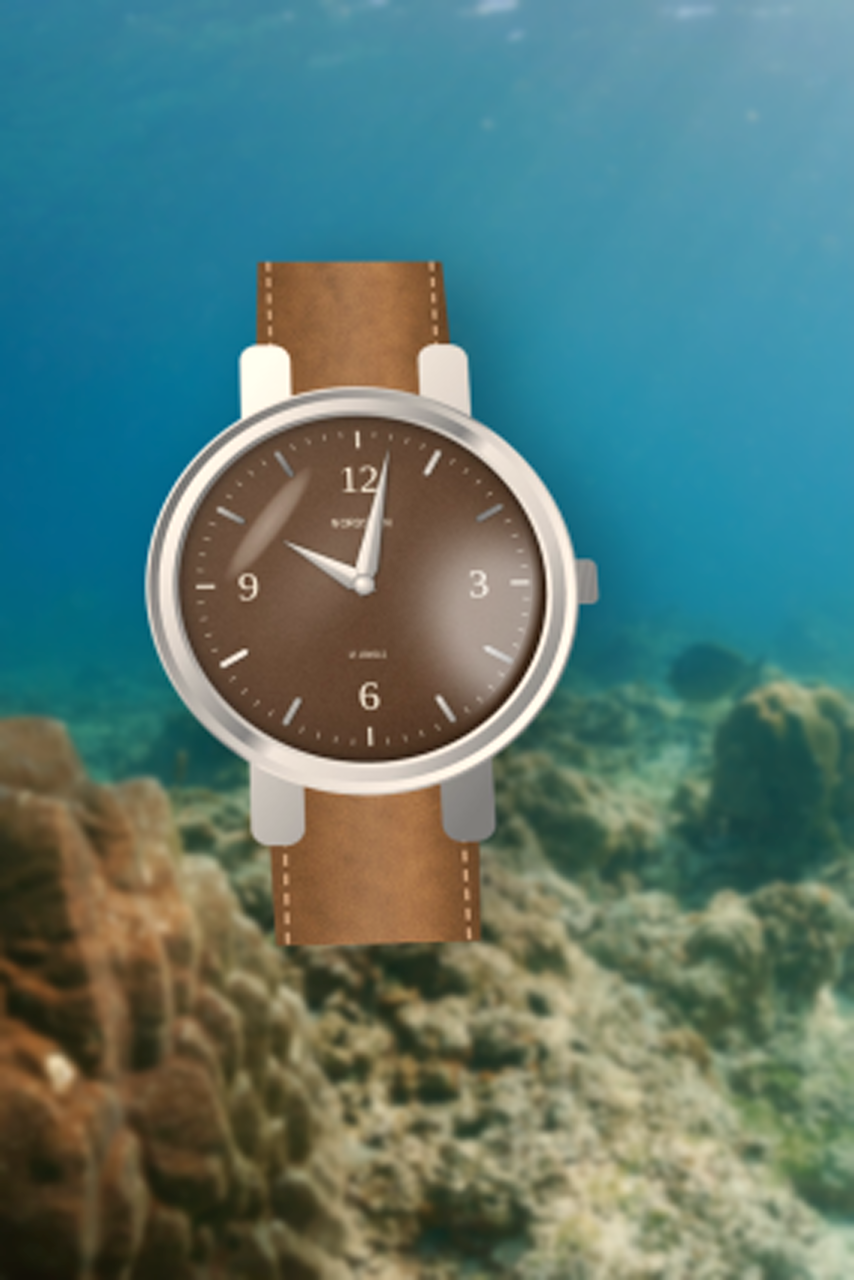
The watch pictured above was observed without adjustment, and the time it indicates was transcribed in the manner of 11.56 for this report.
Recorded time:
10.02
